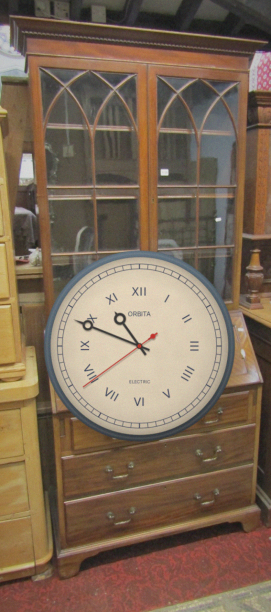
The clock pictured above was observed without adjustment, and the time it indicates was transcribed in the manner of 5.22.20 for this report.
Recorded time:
10.48.39
